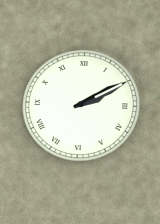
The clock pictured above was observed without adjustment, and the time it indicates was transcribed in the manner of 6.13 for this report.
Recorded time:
2.10
